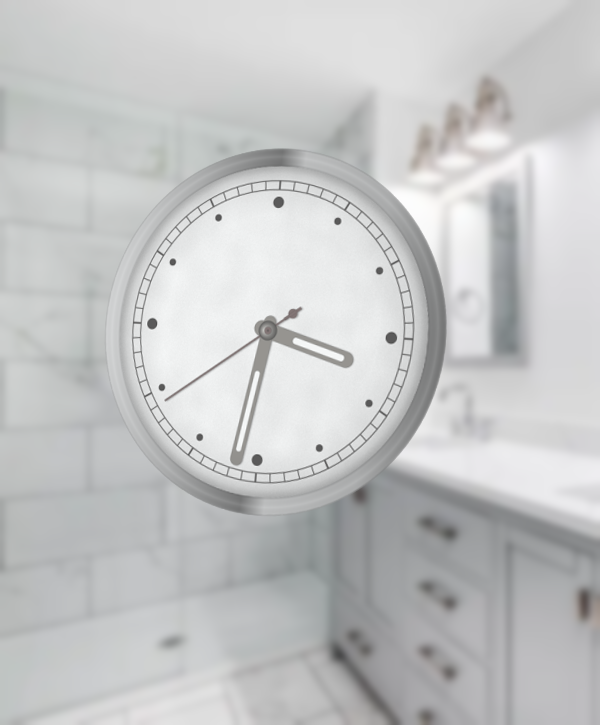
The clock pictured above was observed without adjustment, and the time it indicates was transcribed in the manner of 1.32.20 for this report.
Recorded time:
3.31.39
